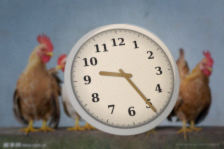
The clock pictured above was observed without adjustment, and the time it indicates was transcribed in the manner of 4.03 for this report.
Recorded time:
9.25
